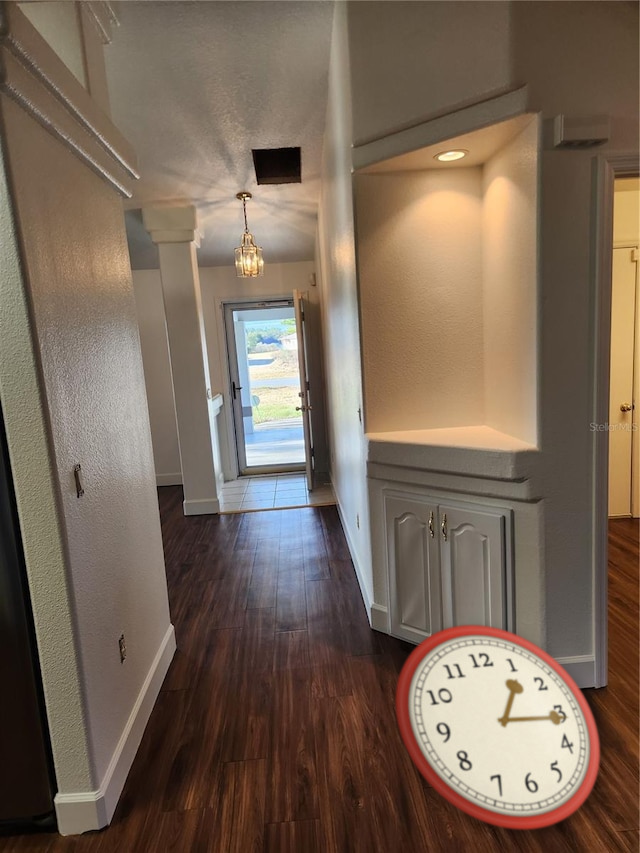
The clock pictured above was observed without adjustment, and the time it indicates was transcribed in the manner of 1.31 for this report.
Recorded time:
1.16
